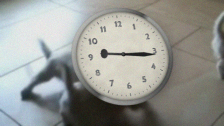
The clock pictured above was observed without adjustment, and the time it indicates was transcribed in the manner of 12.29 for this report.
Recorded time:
9.16
